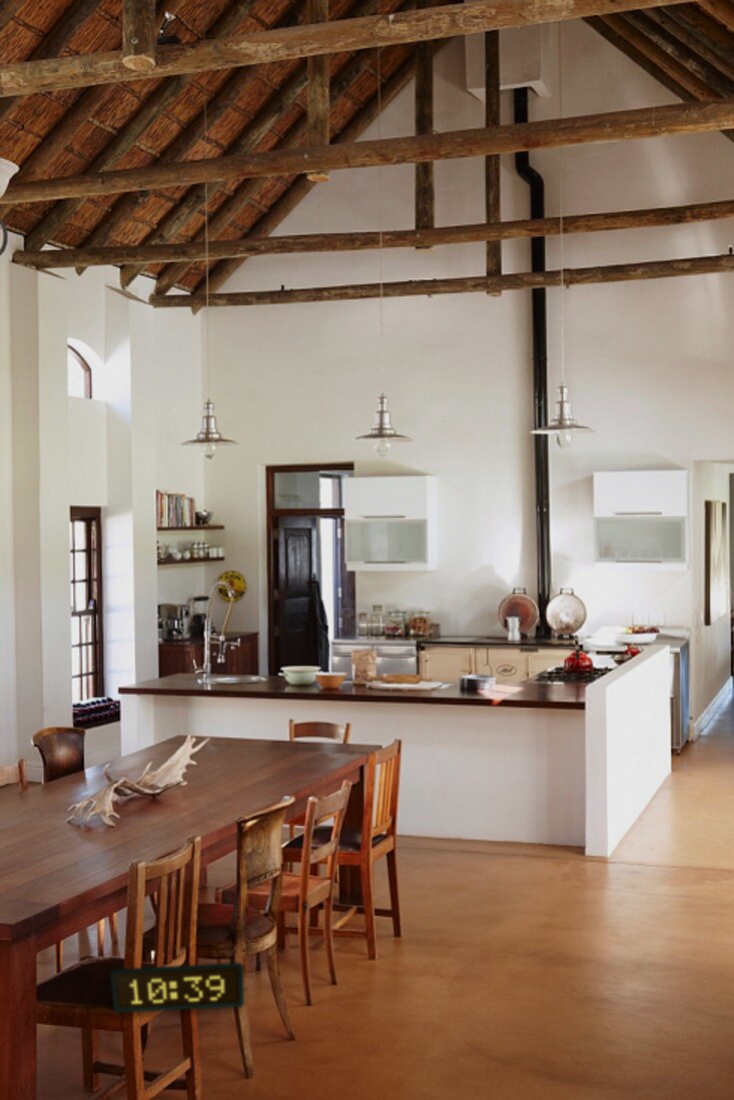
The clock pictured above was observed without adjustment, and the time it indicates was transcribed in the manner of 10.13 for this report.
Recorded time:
10.39
